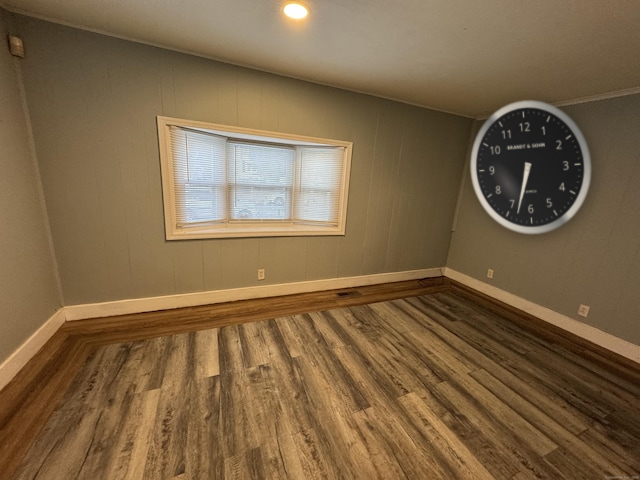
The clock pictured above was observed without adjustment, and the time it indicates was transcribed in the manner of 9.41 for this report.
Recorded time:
6.33
